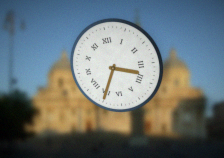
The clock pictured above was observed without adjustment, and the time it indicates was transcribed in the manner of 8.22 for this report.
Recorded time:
3.35
